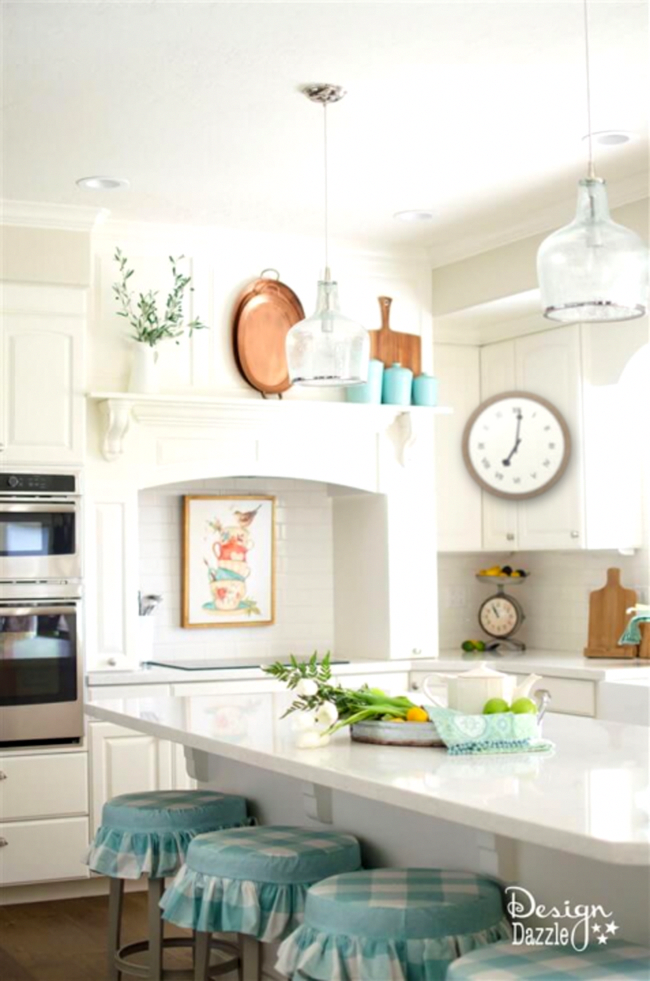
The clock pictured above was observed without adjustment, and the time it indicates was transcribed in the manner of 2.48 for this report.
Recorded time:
7.01
